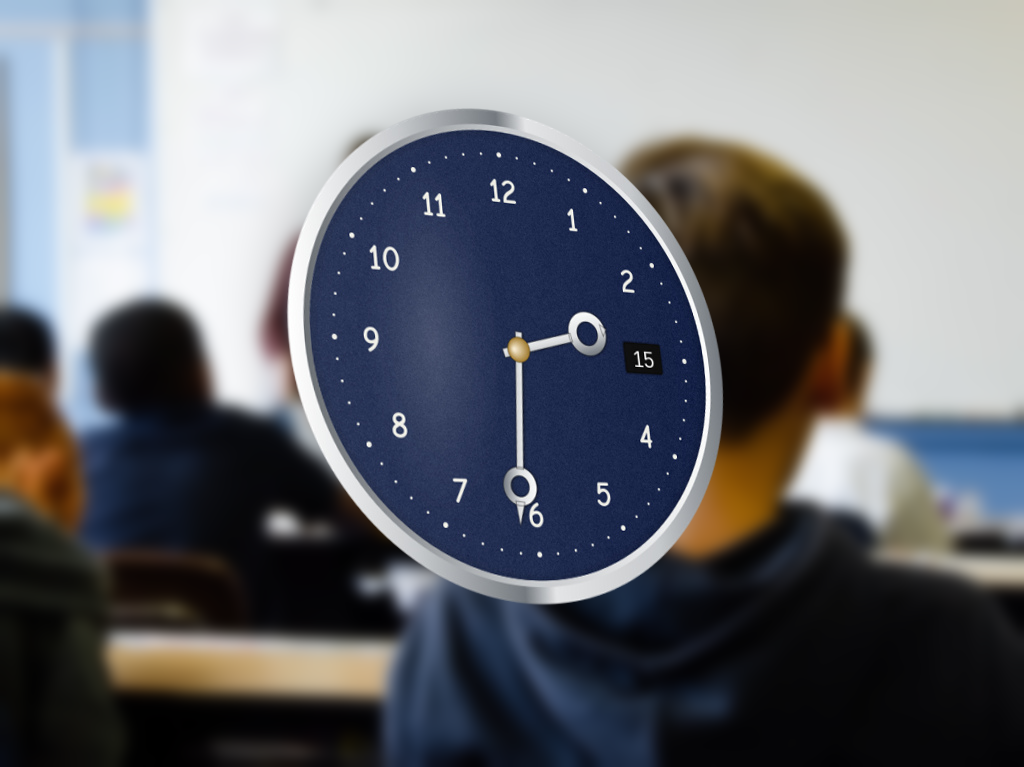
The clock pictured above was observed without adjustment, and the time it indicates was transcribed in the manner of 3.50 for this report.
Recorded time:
2.31
